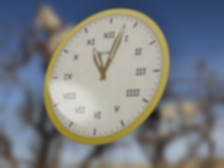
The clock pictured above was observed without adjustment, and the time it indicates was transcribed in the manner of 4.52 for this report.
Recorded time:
11.03
